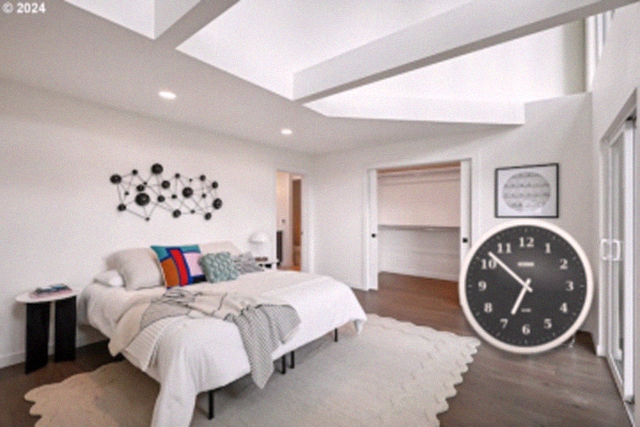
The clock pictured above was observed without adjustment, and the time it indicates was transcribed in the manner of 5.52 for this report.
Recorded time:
6.52
